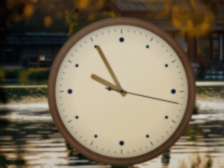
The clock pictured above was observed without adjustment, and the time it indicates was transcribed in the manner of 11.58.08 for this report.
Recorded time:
9.55.17
